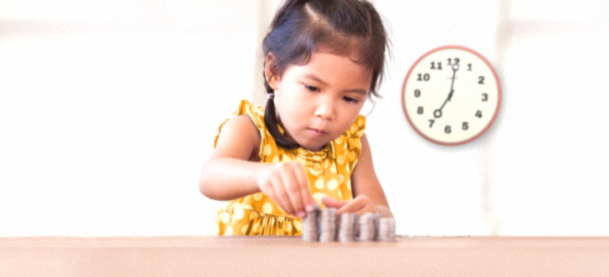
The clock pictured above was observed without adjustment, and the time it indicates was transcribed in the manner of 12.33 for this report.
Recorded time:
7.01
